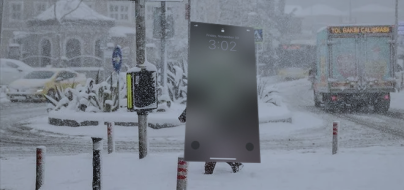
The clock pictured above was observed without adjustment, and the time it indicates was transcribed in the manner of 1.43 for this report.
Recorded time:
3.02
